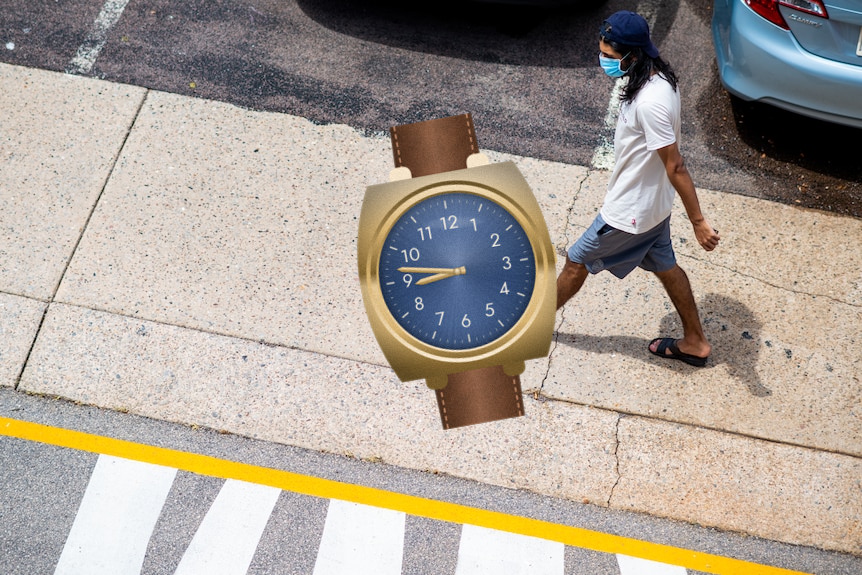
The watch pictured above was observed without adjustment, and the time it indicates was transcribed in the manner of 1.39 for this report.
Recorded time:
8.47
